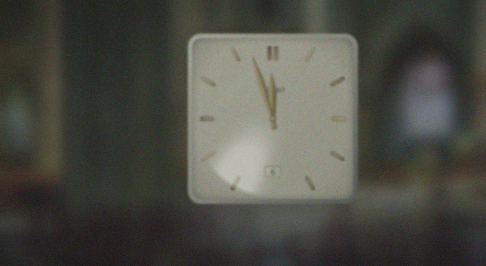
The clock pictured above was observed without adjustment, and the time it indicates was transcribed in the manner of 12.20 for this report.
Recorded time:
11.57
